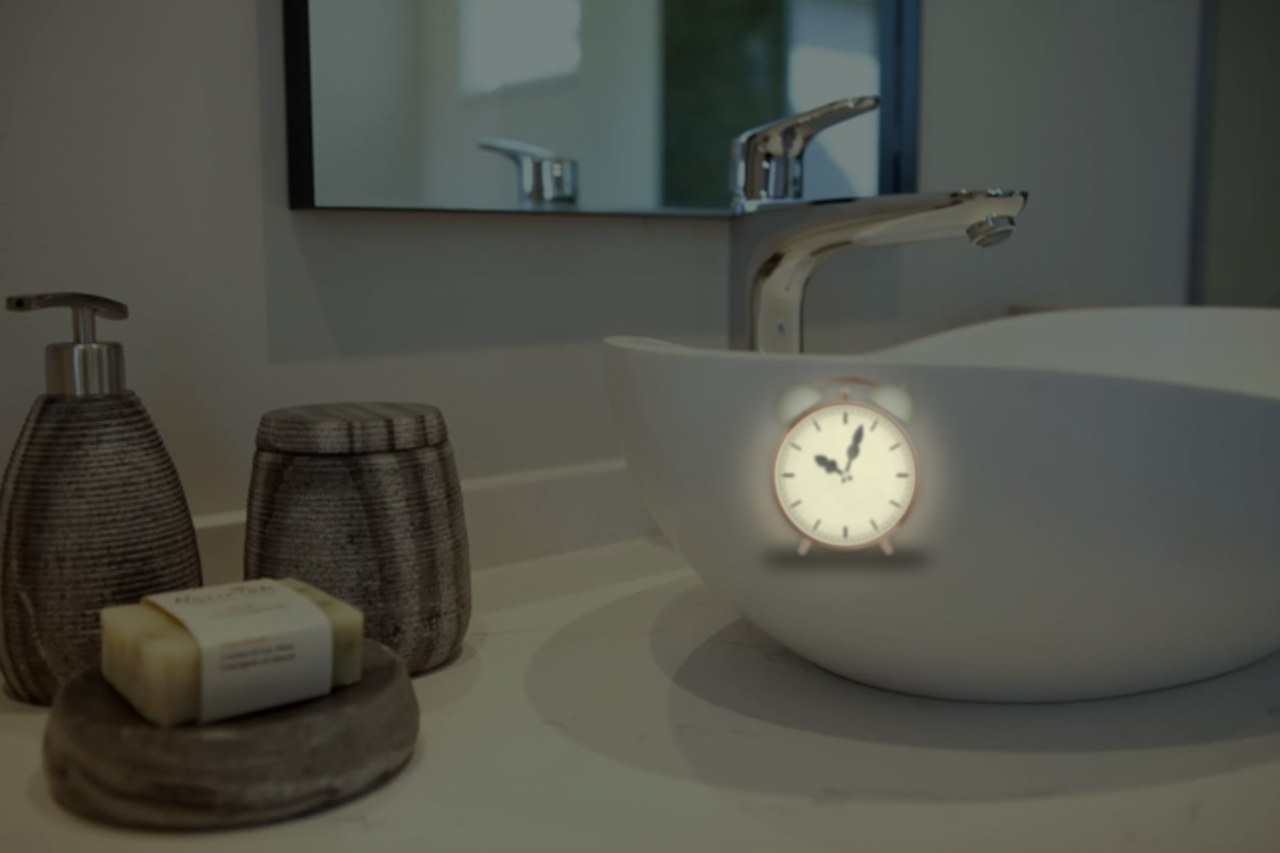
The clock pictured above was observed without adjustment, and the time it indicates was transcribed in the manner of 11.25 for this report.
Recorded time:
10.03
